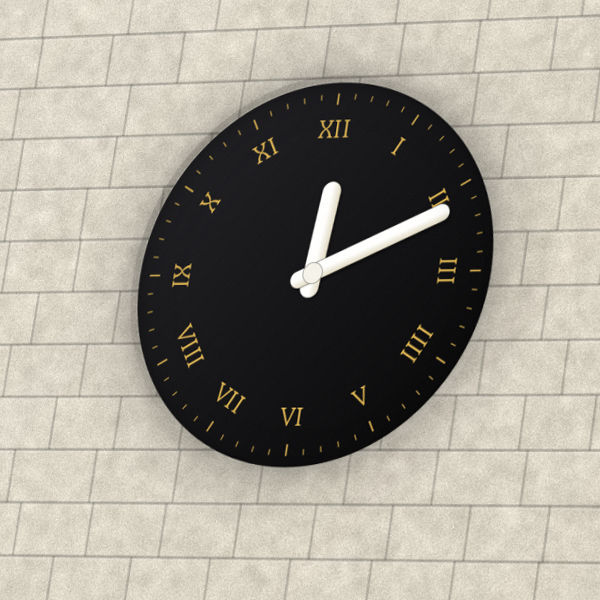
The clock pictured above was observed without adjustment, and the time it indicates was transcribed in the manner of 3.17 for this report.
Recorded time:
12.11
